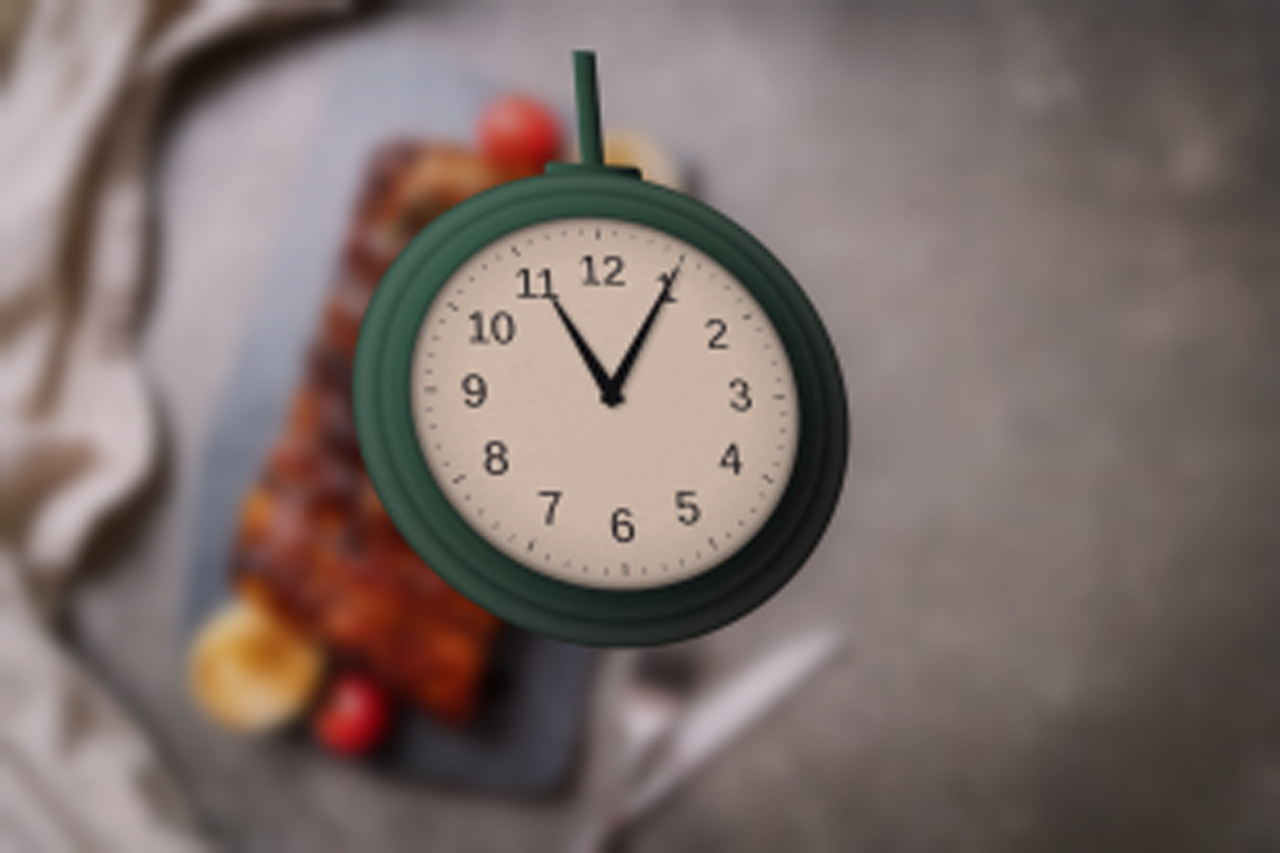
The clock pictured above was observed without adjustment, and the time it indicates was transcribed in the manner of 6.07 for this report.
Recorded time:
11.05
